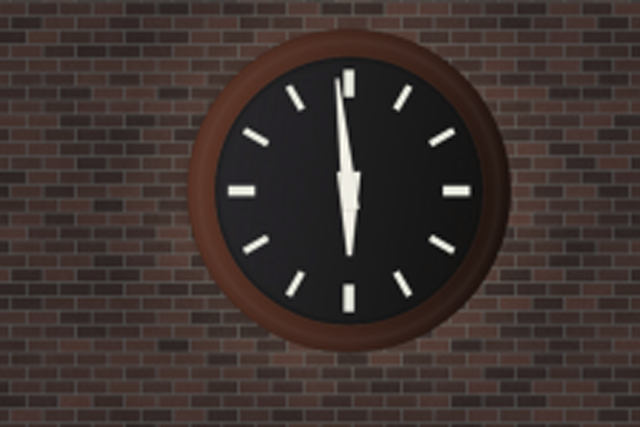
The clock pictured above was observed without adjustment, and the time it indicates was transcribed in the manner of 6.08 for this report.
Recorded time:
5.59
